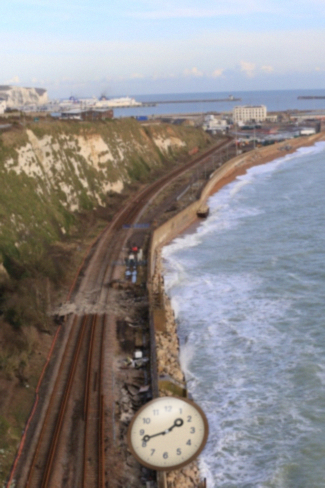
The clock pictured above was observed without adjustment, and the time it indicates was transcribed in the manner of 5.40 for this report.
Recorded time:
1.42
